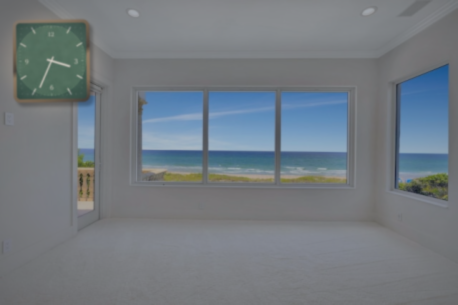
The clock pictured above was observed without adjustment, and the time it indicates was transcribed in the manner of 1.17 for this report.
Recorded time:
3.34
